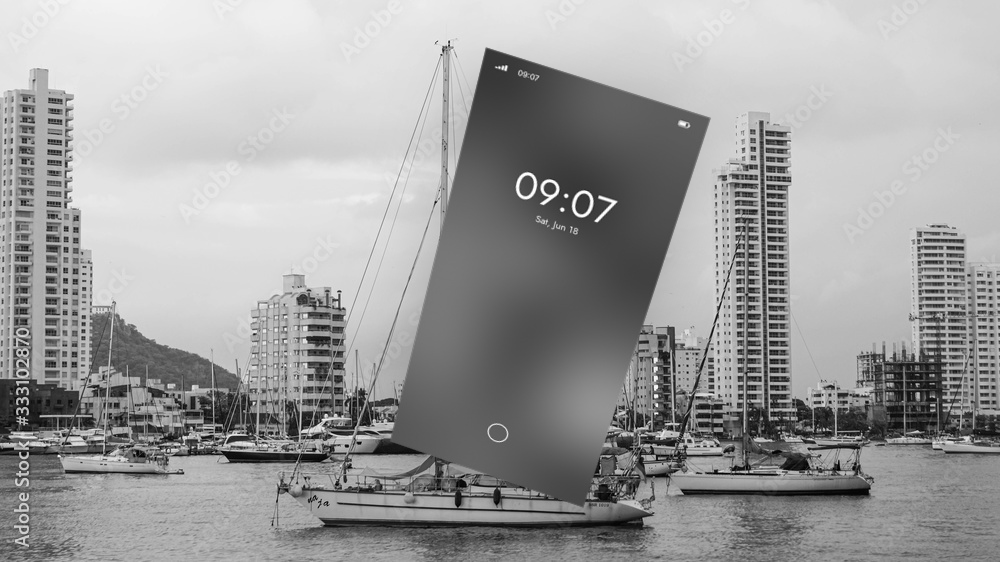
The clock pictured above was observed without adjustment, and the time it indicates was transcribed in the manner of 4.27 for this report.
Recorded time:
9.07
